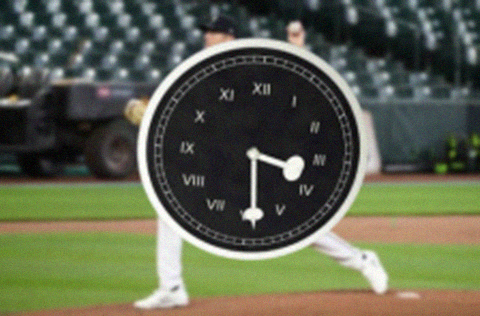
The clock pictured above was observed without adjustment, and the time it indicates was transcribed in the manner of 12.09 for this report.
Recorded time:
3.29
